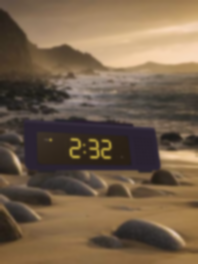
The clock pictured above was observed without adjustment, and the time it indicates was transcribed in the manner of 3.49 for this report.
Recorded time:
2.32
